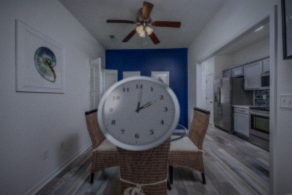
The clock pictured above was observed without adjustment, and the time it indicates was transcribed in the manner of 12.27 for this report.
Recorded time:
2.01
